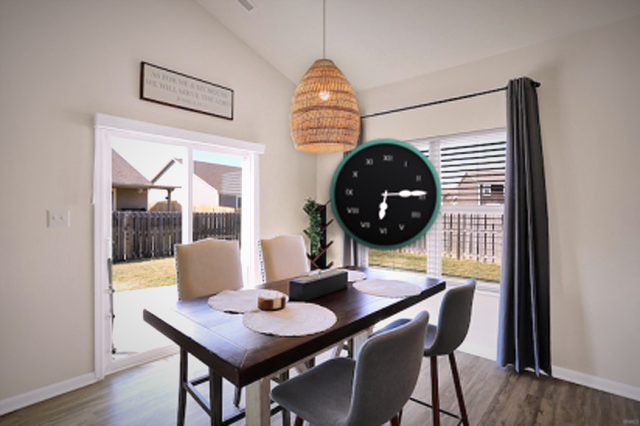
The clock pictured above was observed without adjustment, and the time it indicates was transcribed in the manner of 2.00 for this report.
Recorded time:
6.14
